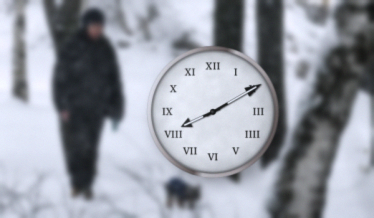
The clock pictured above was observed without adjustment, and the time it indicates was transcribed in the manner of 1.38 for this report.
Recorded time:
8.10
